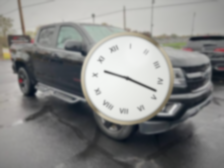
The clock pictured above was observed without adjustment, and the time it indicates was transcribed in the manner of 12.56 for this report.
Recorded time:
10.23
